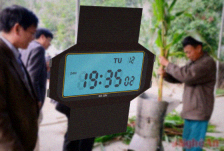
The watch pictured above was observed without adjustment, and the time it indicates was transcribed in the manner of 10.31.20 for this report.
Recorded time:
19.35.02
